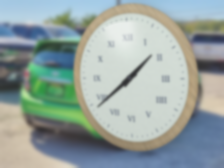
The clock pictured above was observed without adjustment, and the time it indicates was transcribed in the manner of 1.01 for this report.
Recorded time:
1.39
